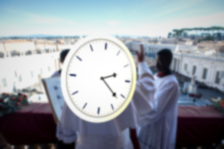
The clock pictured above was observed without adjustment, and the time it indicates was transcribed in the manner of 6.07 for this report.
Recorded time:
2.22
